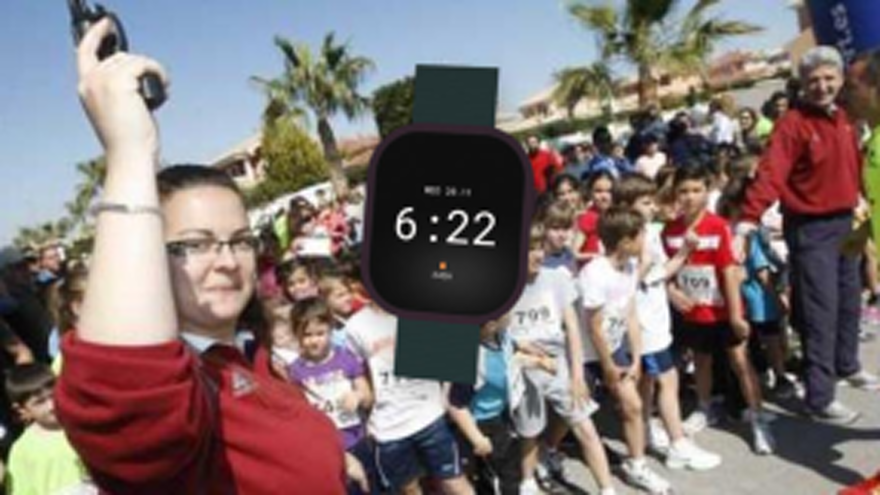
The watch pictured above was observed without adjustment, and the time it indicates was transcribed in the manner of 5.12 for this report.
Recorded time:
6.22
